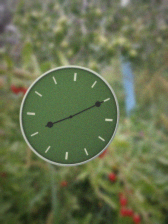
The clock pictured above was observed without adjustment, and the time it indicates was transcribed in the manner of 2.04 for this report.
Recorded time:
8.10
